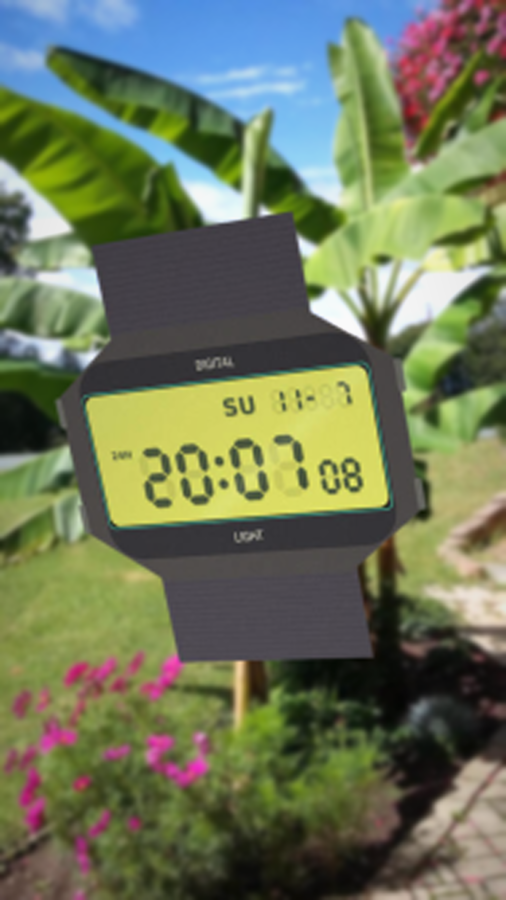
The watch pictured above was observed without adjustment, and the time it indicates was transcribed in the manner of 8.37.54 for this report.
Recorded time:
20.07.08
